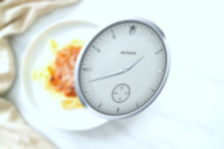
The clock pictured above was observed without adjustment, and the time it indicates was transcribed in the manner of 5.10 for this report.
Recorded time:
1.42
